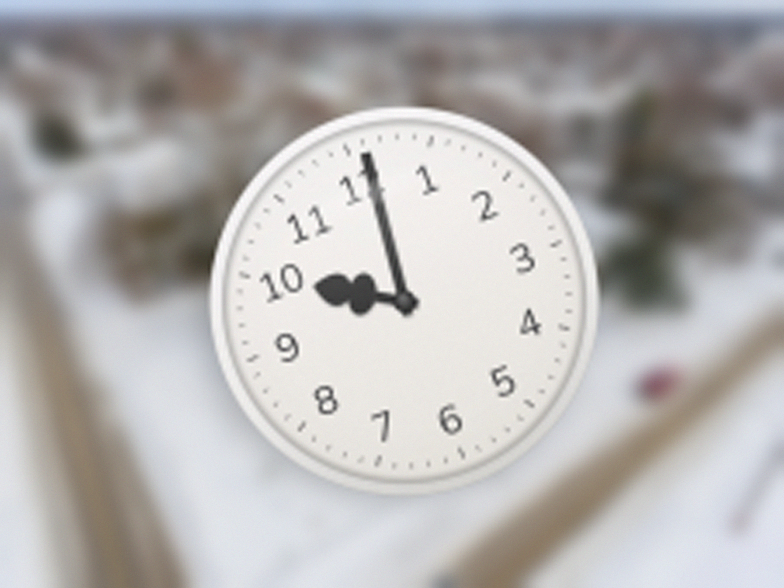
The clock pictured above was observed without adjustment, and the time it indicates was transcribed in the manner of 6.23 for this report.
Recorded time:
10.01
